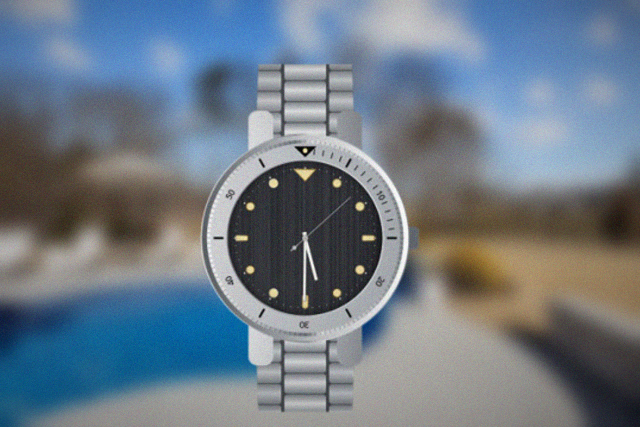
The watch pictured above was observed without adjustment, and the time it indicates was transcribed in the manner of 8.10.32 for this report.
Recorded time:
5.30.08
